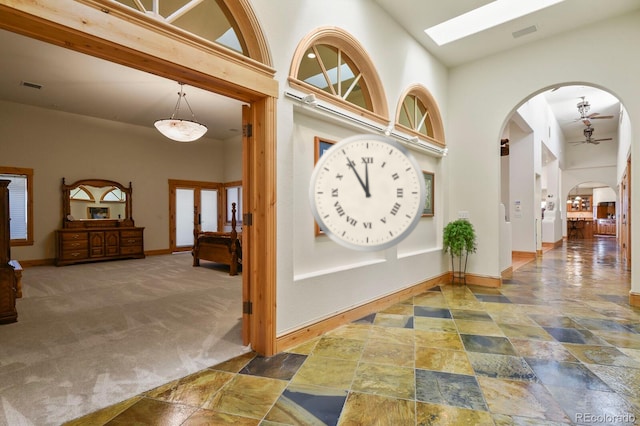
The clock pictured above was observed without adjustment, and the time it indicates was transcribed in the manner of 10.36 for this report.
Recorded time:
11.55
